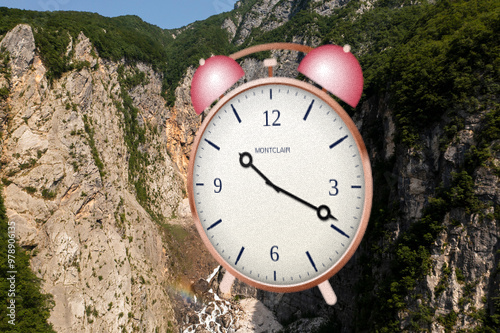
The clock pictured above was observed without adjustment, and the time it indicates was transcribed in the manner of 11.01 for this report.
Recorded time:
10.19
